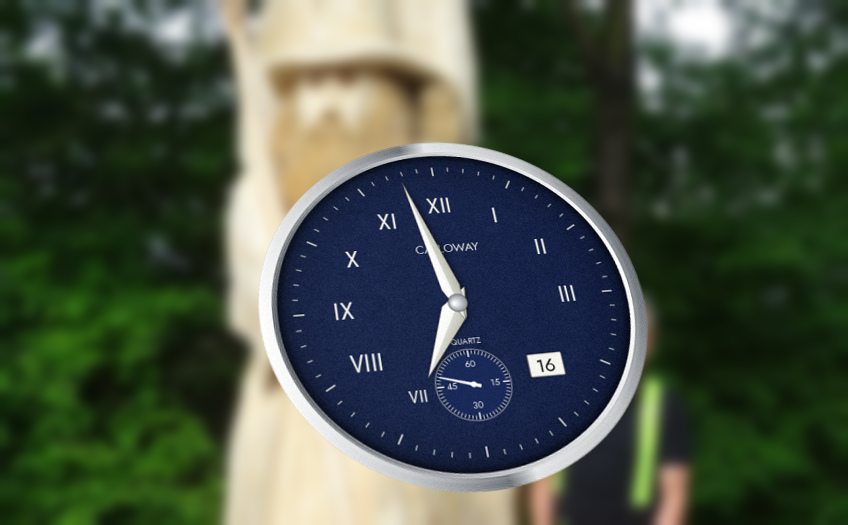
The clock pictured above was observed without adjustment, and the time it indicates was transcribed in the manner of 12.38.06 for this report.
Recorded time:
6.57.48
